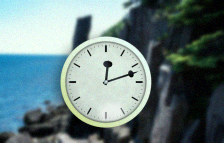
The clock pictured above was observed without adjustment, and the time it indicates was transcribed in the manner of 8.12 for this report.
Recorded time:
12.12
